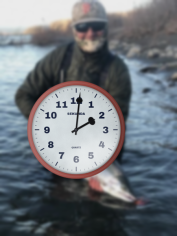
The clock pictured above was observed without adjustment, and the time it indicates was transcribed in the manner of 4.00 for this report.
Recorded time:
2.01
